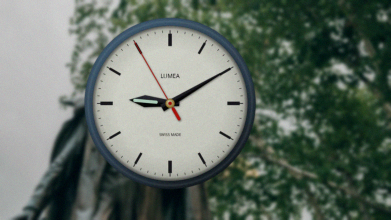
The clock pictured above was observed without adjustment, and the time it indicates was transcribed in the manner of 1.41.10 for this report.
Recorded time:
9.09.55
